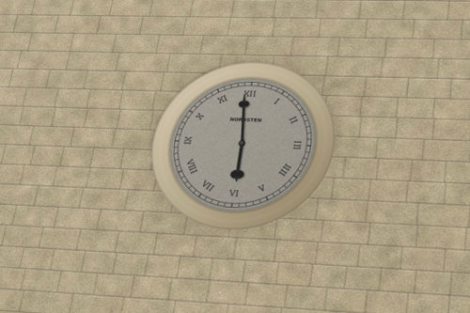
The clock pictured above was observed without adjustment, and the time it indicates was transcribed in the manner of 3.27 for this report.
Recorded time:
5.59
